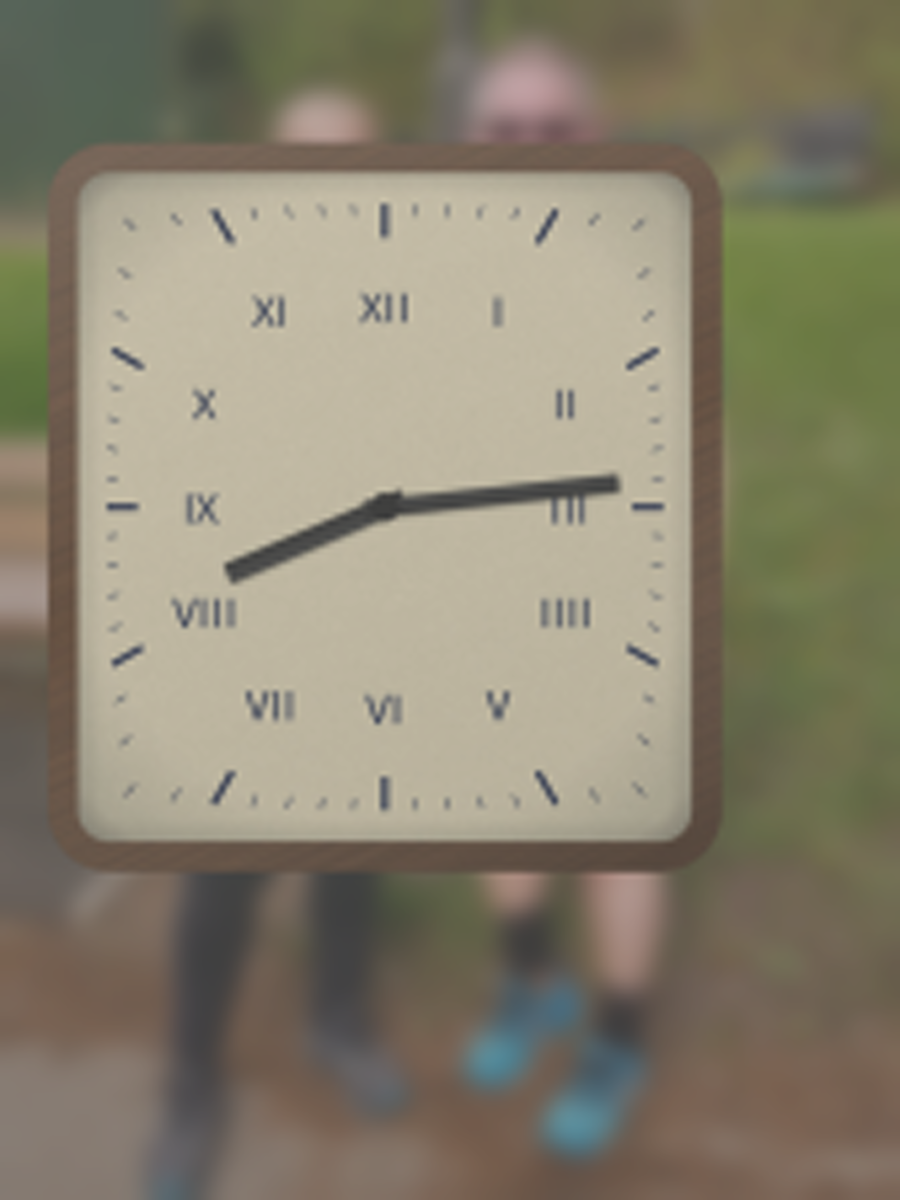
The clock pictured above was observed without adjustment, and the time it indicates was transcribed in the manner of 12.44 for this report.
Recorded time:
8.14
